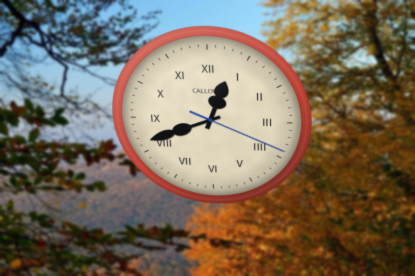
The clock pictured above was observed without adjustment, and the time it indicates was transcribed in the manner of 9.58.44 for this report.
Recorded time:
12.41.19
